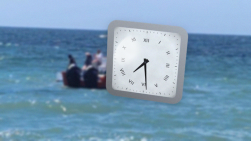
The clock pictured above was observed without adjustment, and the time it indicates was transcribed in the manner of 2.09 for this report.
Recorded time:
7.29
